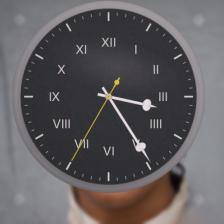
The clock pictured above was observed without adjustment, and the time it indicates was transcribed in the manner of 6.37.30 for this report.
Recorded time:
3.24.35
